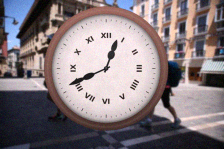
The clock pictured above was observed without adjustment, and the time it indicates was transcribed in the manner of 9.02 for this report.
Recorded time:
12.41
